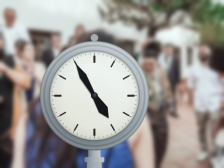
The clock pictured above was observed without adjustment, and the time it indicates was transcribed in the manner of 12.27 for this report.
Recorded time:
4.55
